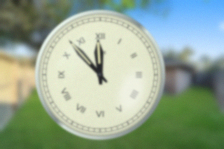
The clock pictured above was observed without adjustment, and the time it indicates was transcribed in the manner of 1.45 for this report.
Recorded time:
11.53
